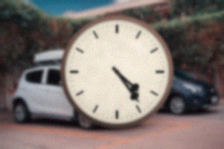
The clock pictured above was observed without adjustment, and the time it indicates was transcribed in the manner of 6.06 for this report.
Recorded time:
4.24
